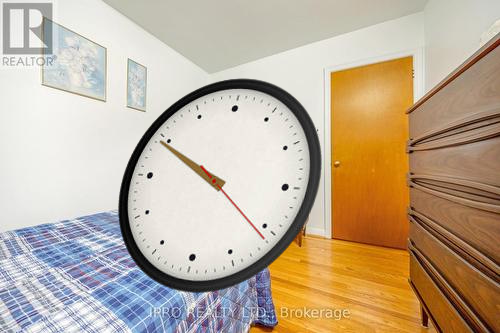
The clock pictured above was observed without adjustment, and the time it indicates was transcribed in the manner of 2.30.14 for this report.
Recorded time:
9.49.21
